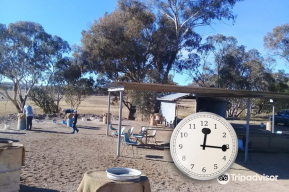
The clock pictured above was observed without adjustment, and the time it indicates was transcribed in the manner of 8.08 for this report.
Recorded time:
12.16
